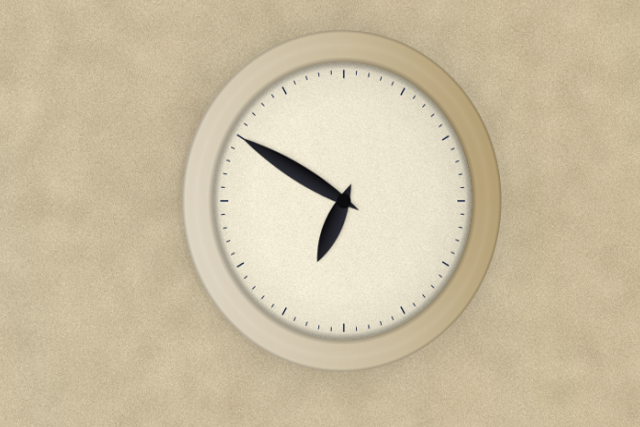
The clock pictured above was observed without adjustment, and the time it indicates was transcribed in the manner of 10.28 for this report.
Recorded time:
6.50
